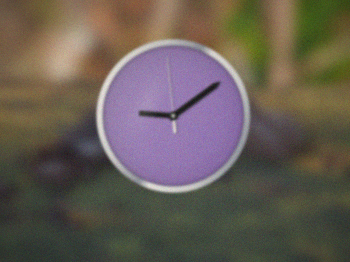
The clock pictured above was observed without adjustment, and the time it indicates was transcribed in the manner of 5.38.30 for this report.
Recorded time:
9.08.59
